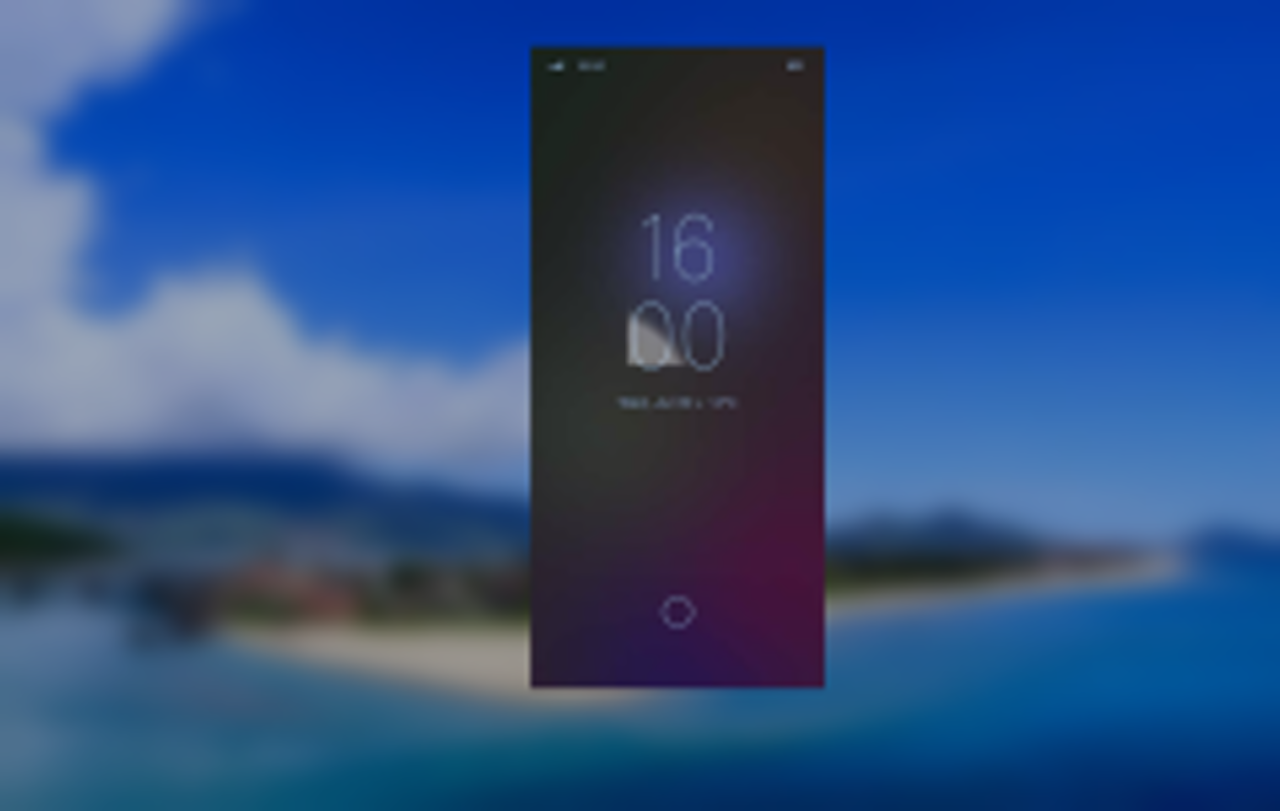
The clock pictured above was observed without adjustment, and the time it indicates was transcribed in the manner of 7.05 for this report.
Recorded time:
16.00
